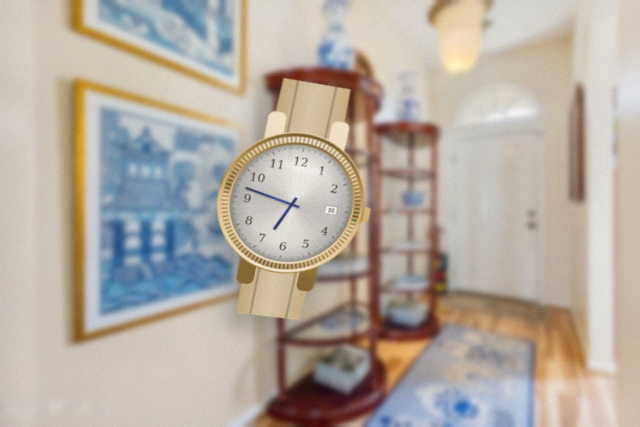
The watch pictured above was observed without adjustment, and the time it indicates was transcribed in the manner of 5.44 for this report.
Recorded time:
6.47
